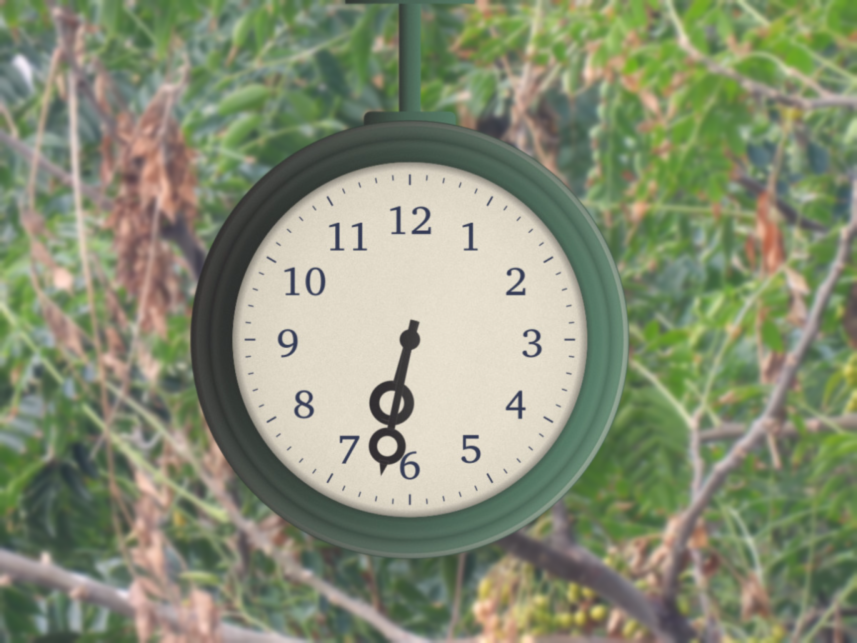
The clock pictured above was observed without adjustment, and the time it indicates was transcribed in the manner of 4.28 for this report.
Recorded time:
6.32
